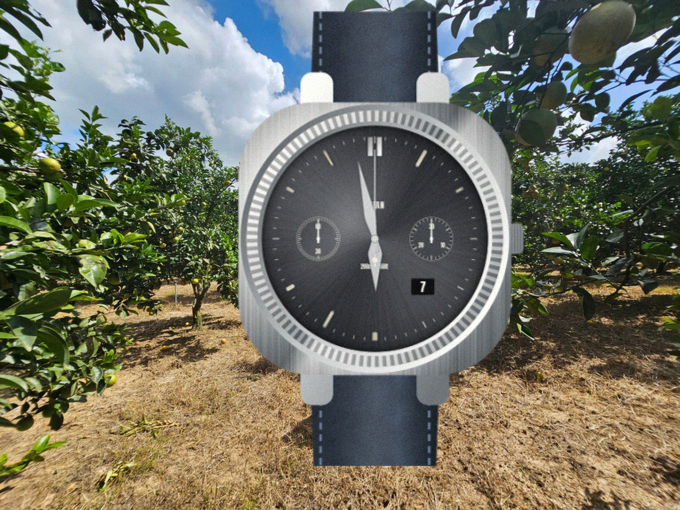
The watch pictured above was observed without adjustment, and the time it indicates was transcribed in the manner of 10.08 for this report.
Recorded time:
5.58
